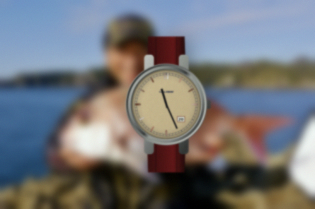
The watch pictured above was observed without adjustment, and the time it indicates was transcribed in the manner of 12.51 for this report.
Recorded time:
11.26
